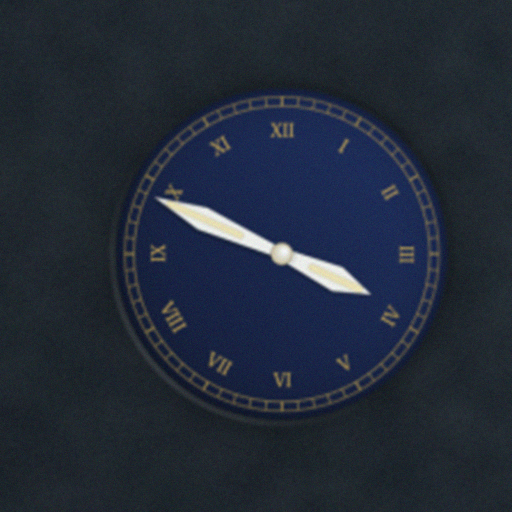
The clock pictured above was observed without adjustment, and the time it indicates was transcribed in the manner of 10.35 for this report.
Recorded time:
3.49
